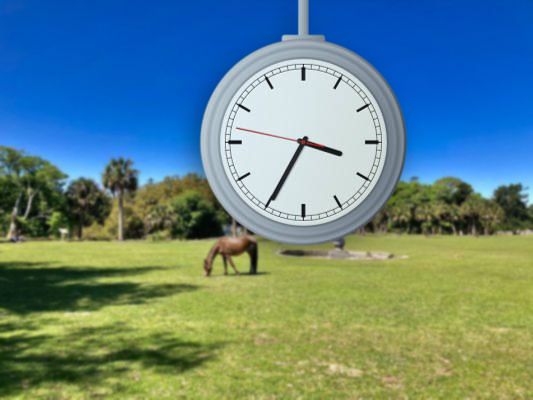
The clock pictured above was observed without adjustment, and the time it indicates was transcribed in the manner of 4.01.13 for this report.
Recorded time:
3.34.47
